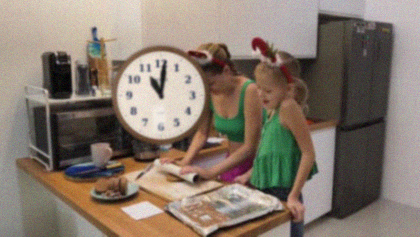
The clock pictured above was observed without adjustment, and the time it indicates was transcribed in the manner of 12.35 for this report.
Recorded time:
11.01
